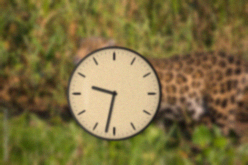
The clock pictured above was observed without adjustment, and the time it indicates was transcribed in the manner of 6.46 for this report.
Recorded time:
9.32
